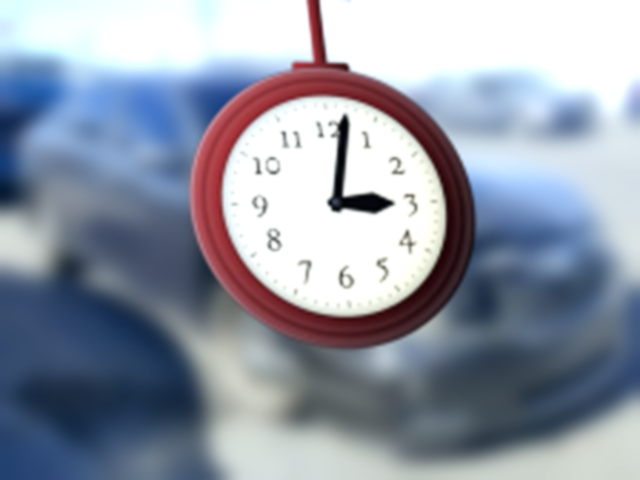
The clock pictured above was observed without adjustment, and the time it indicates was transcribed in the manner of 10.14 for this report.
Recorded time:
3.02
